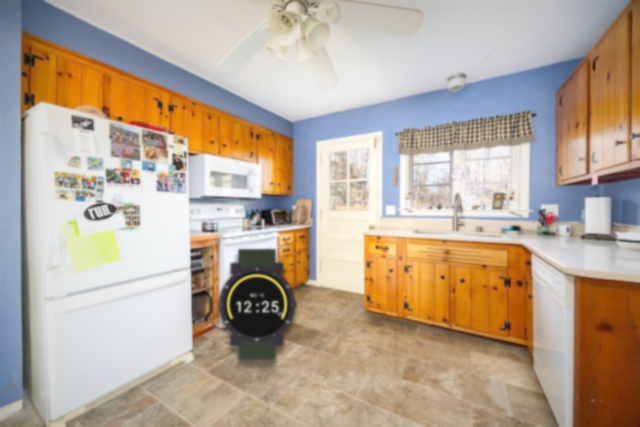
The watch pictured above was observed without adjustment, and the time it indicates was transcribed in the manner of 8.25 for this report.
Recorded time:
12.25
